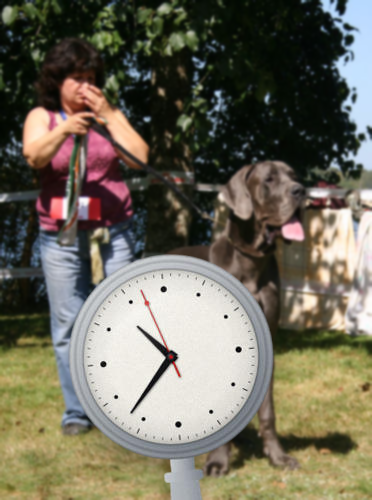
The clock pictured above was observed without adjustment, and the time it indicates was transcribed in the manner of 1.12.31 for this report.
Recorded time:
10.36.57
